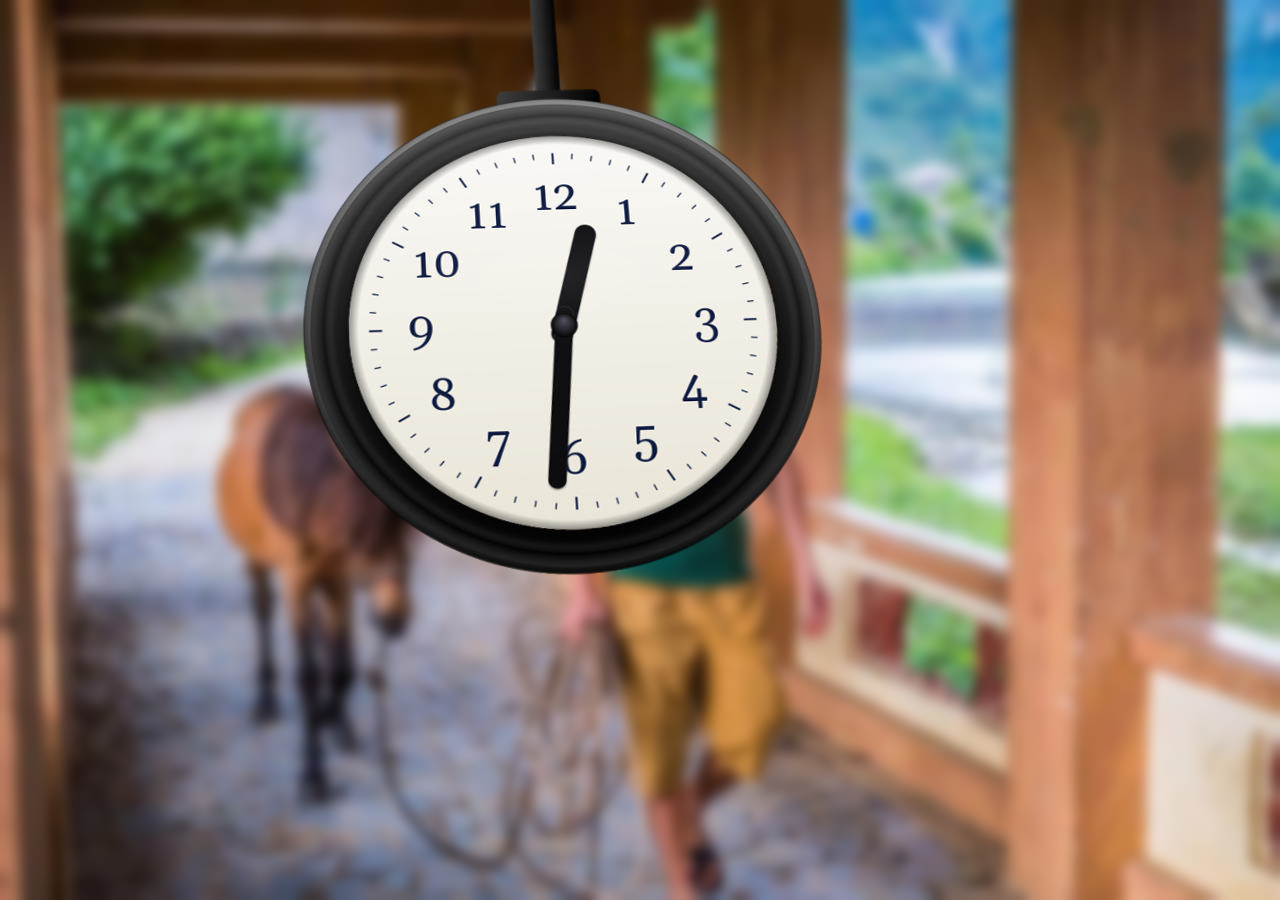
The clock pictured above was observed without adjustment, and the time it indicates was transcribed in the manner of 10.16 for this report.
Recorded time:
12.31
